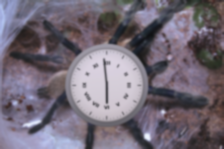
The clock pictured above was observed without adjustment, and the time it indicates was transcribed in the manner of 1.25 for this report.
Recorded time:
5.59
